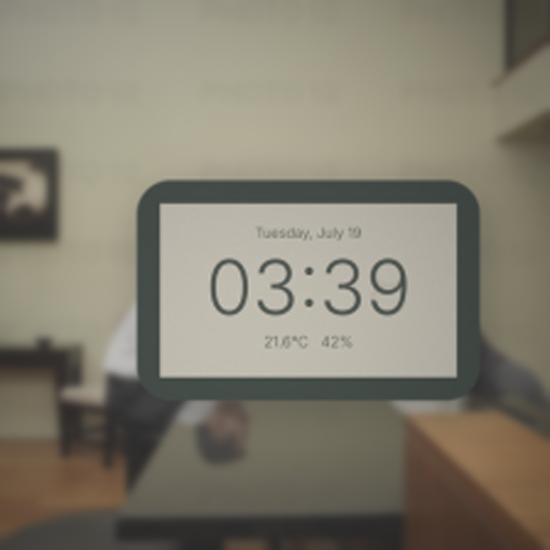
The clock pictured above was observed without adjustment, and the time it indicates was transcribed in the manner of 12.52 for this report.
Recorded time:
3.39
